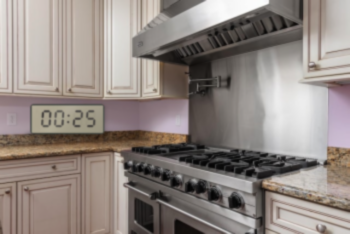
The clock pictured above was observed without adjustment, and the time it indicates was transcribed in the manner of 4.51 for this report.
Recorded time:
0.25
